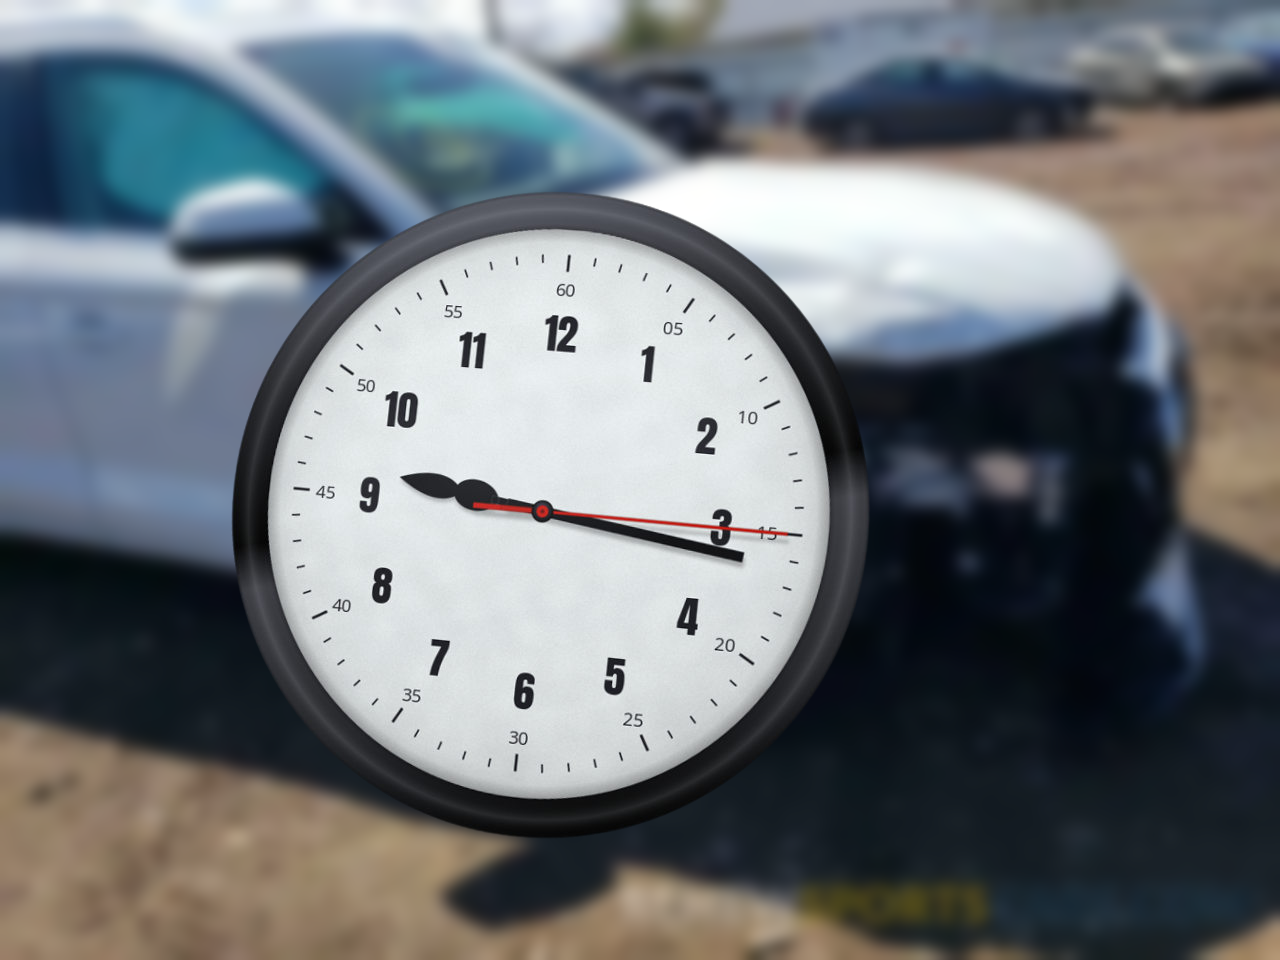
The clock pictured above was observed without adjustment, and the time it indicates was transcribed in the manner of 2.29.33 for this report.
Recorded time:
9.16.15
